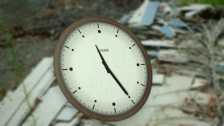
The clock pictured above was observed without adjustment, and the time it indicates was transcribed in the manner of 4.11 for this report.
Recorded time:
11.25
